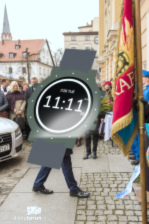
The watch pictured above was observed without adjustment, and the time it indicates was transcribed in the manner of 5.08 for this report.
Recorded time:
11.11
